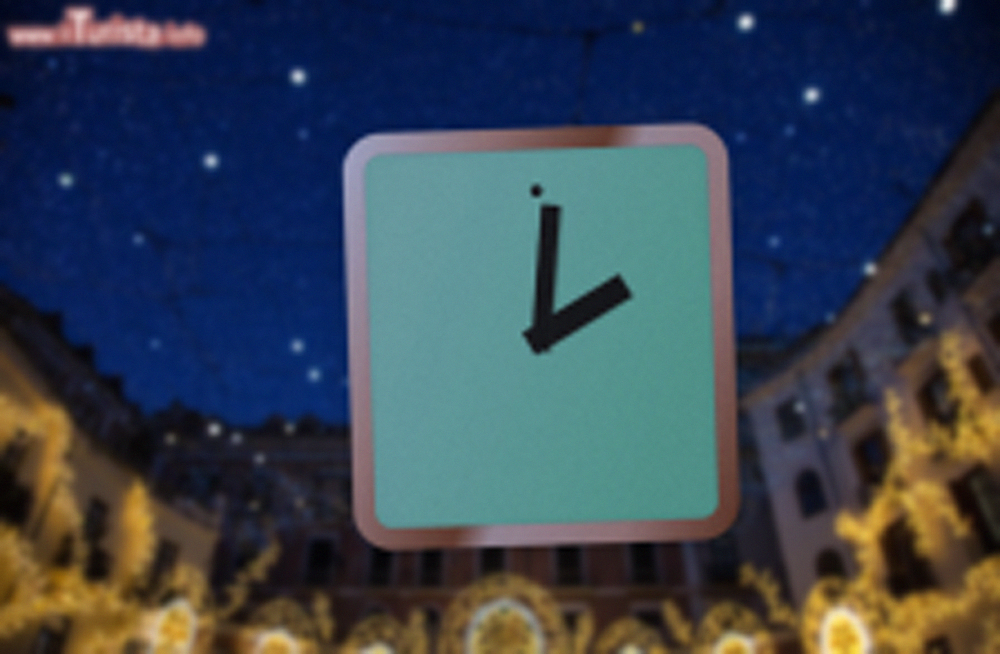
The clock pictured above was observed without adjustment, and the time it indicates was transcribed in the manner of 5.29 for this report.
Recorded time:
2.01
